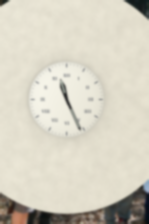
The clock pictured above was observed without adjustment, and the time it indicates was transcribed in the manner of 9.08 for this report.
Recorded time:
11.26
